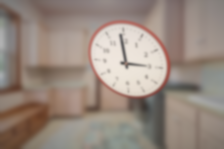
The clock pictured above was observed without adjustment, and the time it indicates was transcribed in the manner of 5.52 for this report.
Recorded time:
2.59
